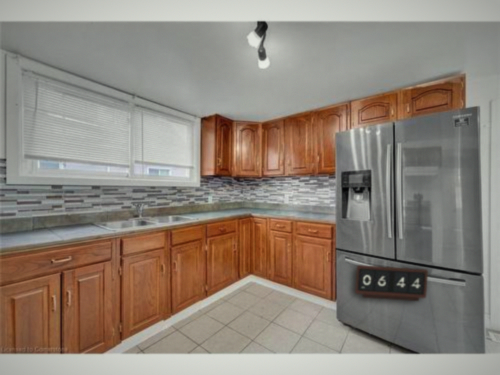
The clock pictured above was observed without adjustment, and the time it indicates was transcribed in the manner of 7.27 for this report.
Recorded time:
6.44
